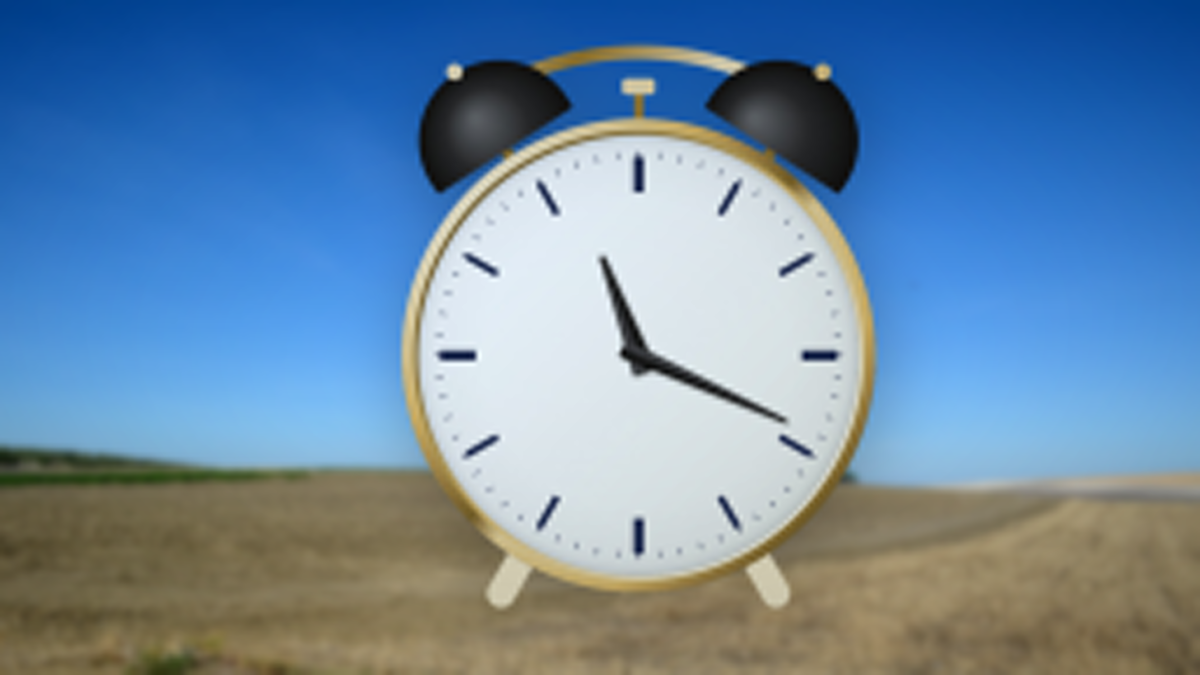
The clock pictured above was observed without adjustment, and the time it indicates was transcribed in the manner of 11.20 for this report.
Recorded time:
11.19
